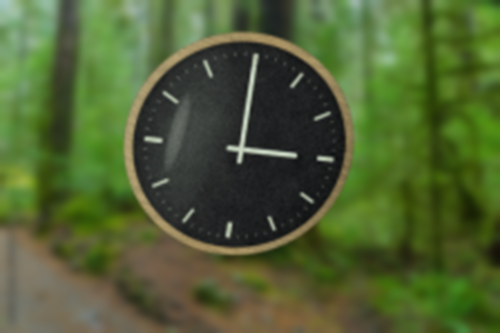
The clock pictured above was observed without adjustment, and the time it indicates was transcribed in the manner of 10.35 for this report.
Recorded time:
3.00
